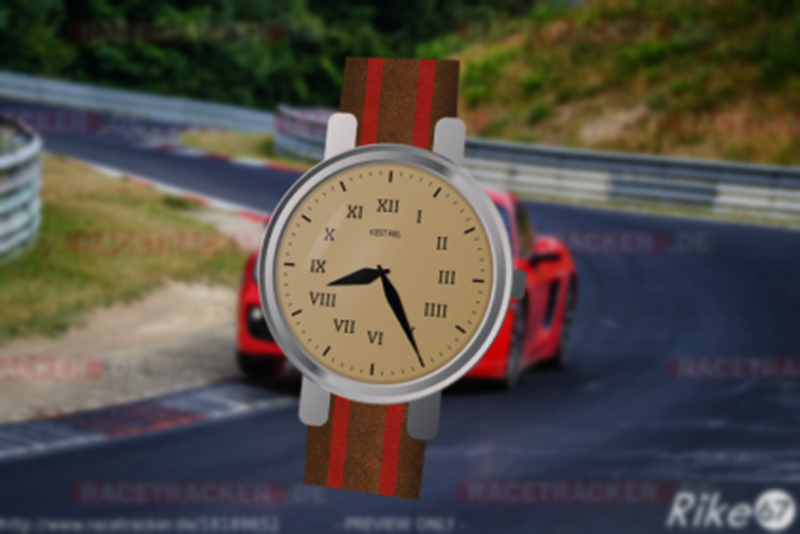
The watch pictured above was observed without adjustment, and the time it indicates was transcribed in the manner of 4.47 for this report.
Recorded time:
8.25
